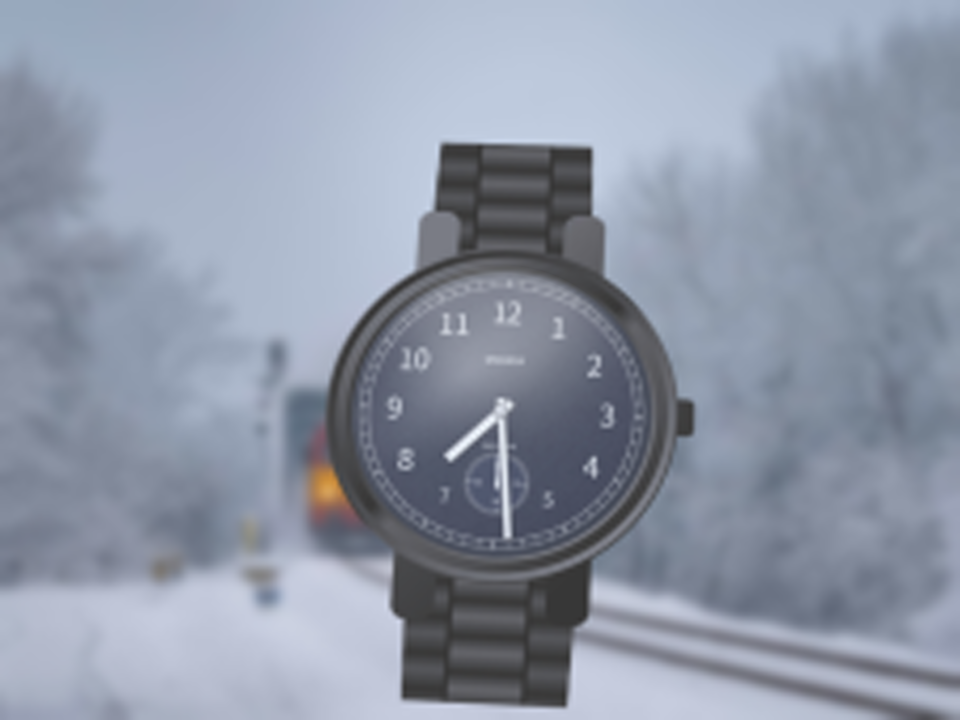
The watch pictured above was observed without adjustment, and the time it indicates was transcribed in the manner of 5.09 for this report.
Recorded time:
7.29
